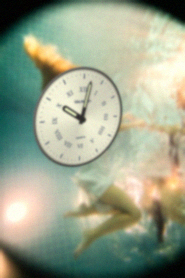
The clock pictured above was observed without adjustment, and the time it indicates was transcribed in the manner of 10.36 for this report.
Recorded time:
10.02
